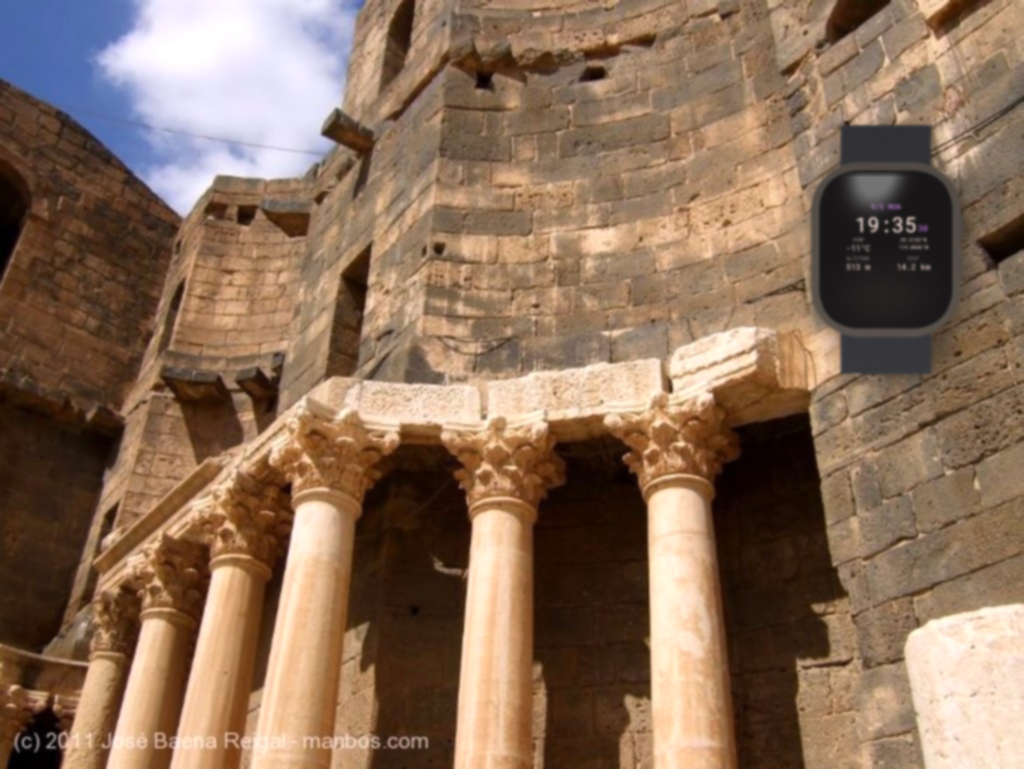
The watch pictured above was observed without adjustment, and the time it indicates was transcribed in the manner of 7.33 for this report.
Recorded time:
19.35
